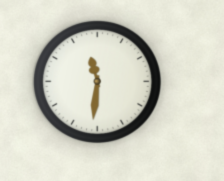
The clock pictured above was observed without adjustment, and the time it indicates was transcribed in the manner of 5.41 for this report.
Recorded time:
11.31
